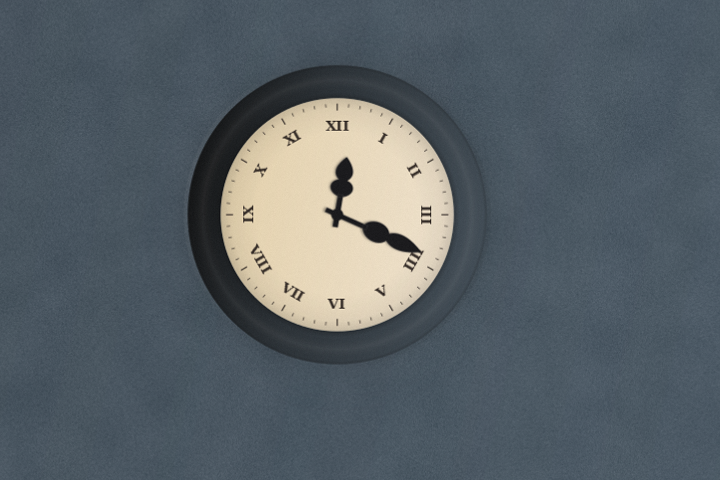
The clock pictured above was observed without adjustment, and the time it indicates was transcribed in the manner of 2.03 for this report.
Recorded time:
12.19
